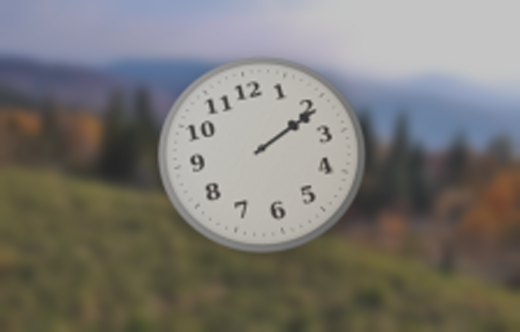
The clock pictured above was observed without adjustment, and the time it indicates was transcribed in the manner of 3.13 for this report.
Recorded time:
2.11
